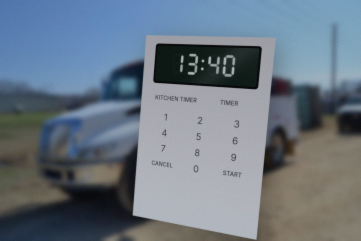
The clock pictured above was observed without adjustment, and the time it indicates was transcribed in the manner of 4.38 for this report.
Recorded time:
13.40
